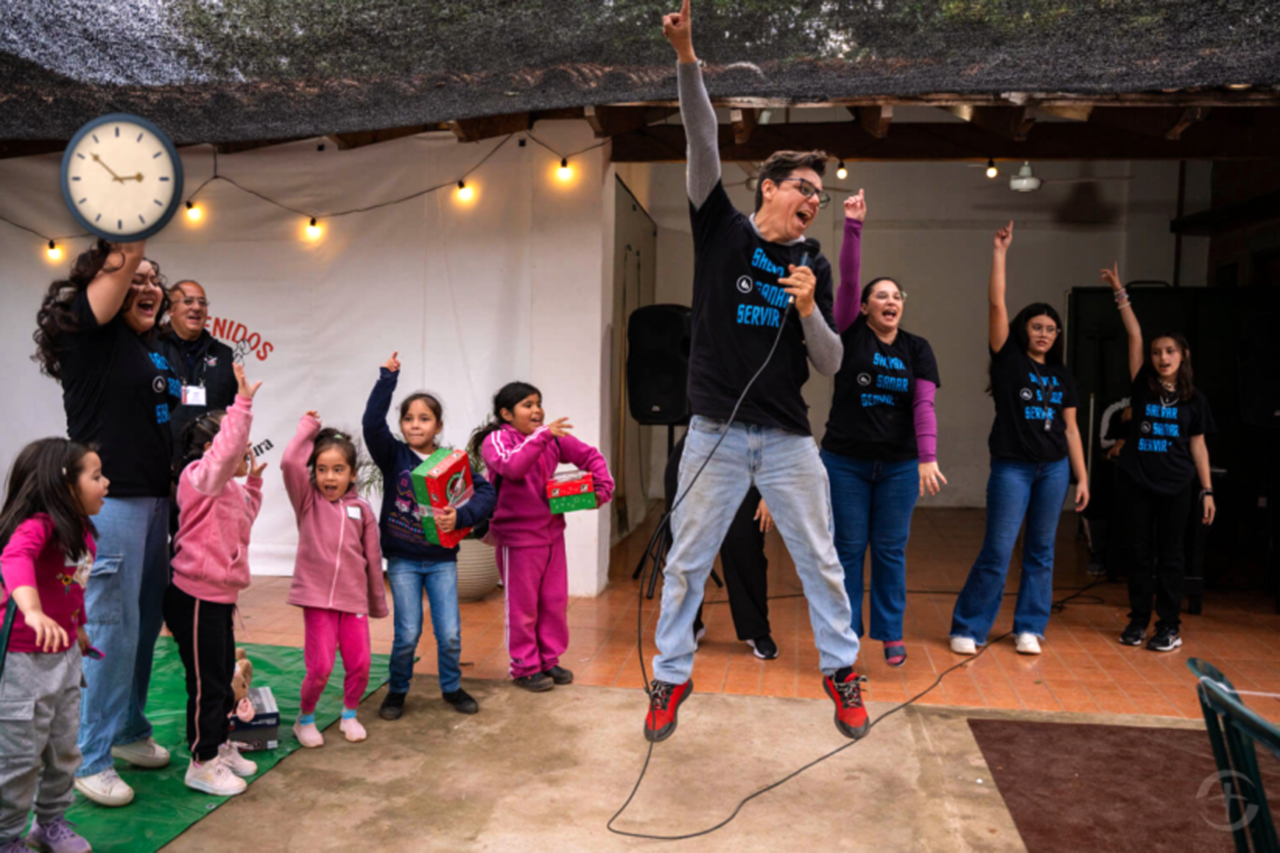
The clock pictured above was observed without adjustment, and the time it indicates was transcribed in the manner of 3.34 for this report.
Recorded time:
2.52
